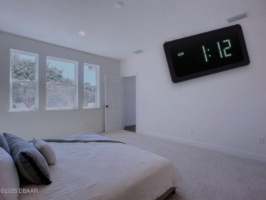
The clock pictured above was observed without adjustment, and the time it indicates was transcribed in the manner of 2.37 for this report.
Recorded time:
1.12
